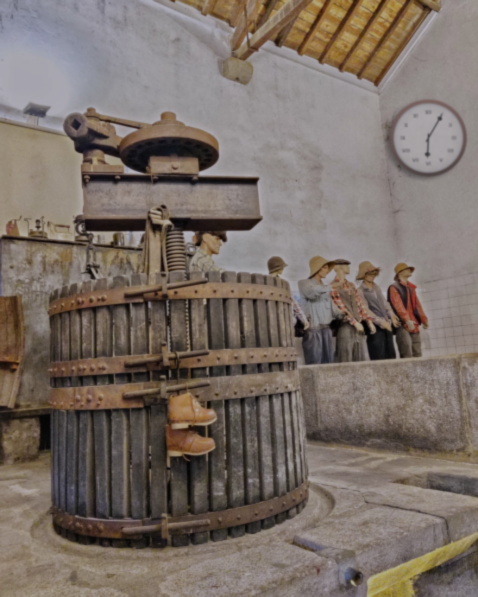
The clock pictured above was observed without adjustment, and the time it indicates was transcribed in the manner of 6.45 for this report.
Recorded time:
6.05
